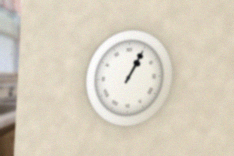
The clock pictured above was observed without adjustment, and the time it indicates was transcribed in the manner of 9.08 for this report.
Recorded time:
1.05
